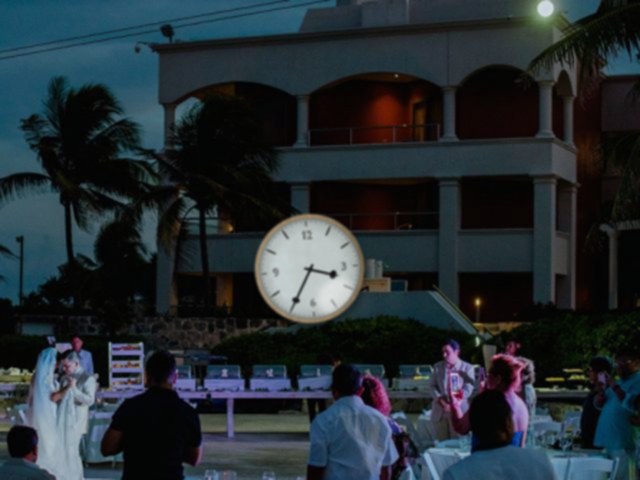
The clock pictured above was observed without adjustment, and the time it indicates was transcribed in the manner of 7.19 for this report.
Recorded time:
3.35
